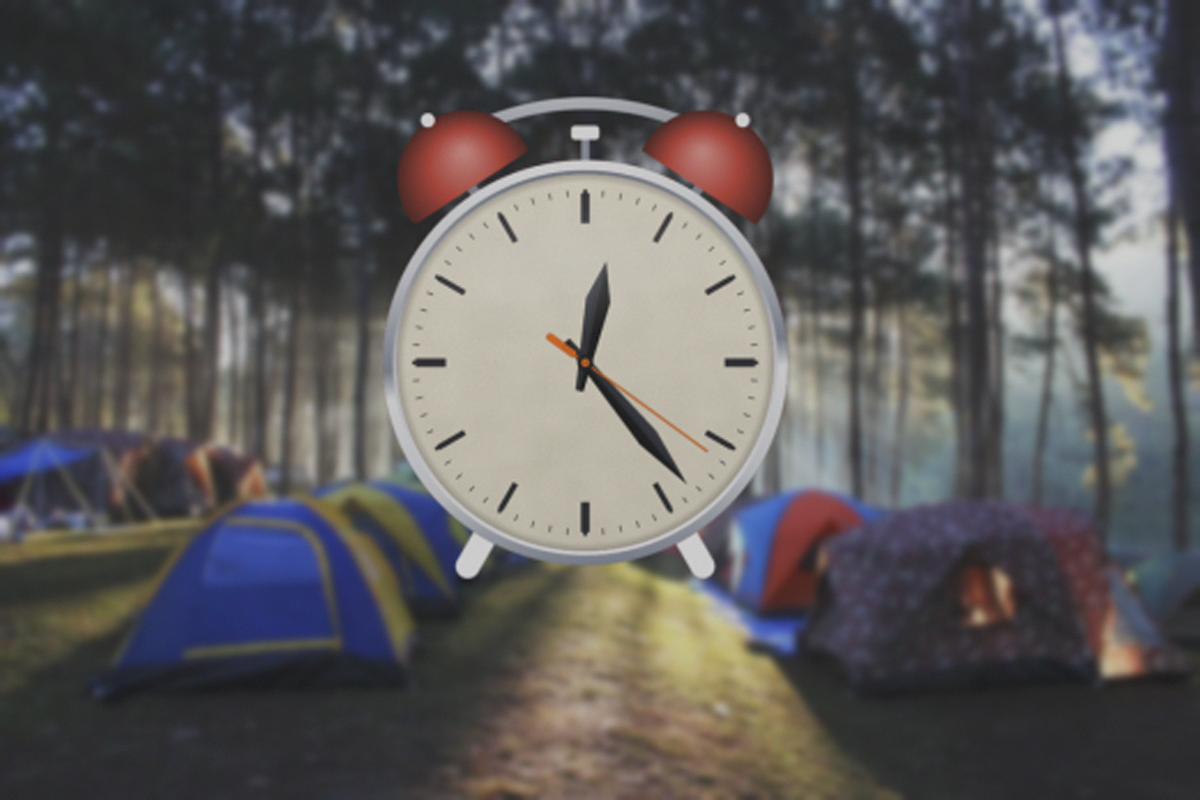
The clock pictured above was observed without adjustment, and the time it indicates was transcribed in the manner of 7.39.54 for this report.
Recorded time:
12.23.21
